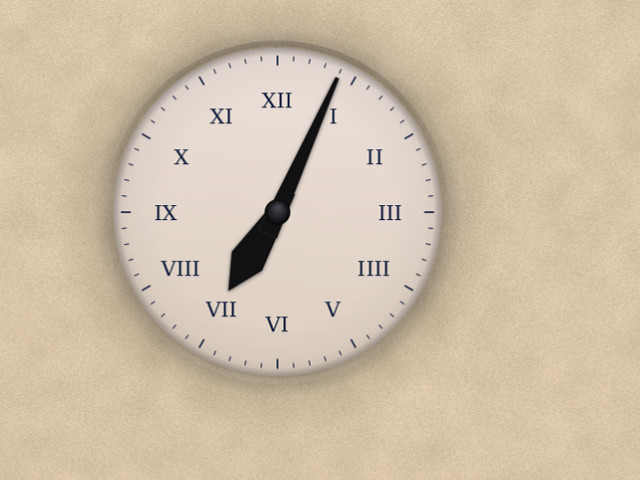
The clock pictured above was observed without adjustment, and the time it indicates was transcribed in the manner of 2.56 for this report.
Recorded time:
7.04
